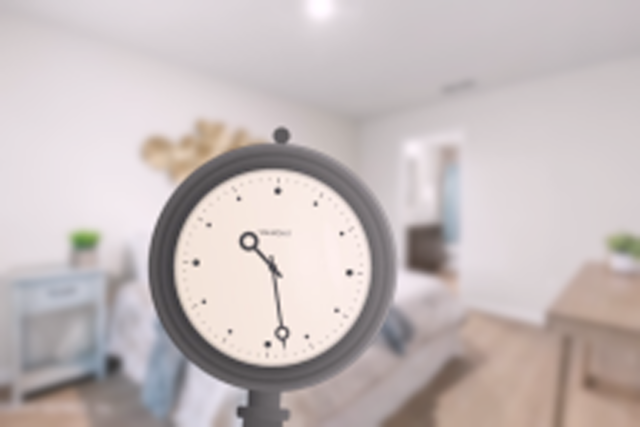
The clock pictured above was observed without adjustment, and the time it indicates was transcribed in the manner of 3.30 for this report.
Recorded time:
10.28
